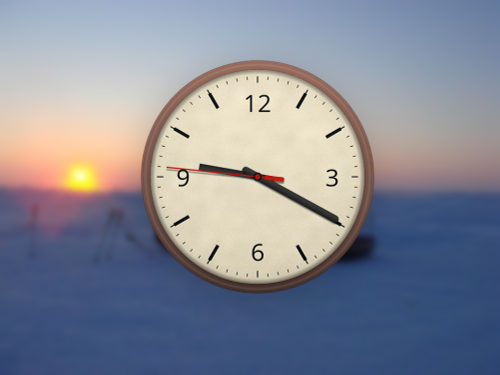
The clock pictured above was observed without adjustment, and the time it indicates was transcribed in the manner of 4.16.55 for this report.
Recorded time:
9.19.46
